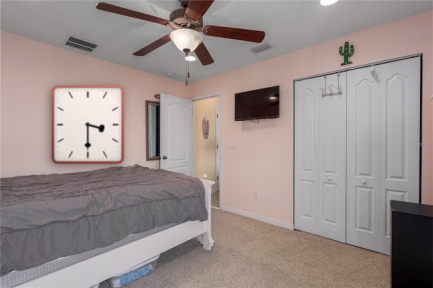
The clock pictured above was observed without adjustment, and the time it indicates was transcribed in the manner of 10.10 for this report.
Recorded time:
3.30
